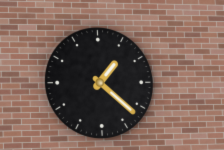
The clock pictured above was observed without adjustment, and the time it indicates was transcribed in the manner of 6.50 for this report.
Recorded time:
1.22
